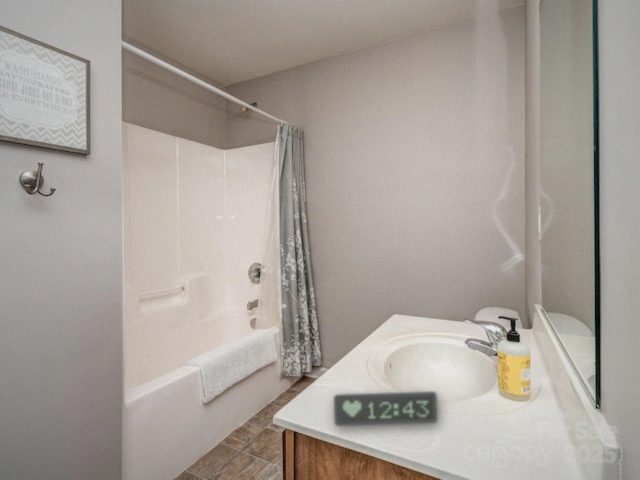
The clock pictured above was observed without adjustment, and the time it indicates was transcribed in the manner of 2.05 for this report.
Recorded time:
12.43
